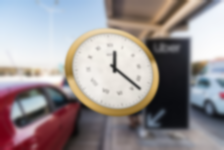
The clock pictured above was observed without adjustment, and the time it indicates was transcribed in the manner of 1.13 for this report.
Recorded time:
12.23
